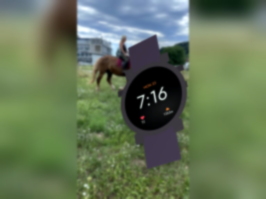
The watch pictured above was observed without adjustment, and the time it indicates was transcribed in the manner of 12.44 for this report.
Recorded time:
7.16
